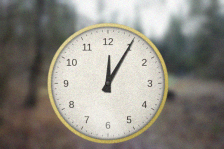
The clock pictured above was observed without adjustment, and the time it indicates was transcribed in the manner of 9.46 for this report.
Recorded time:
12.05
